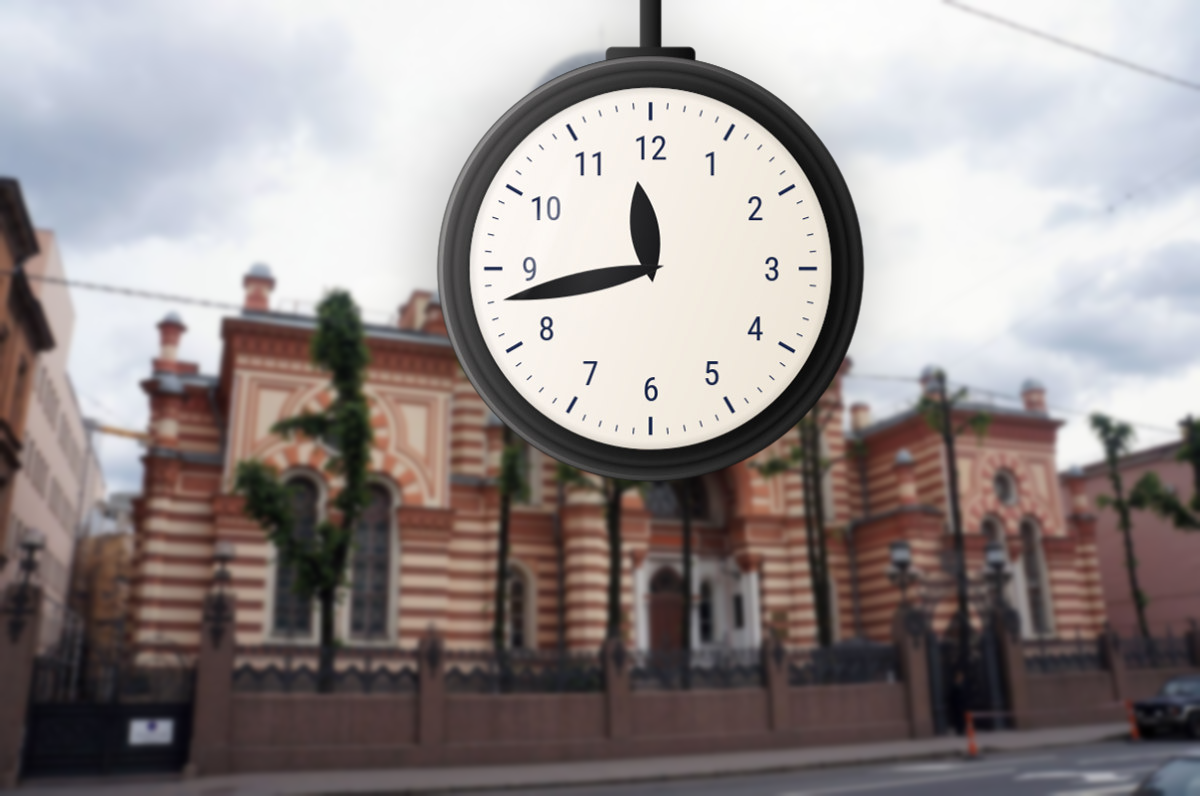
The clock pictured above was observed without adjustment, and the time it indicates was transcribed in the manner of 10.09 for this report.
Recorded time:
11.43
